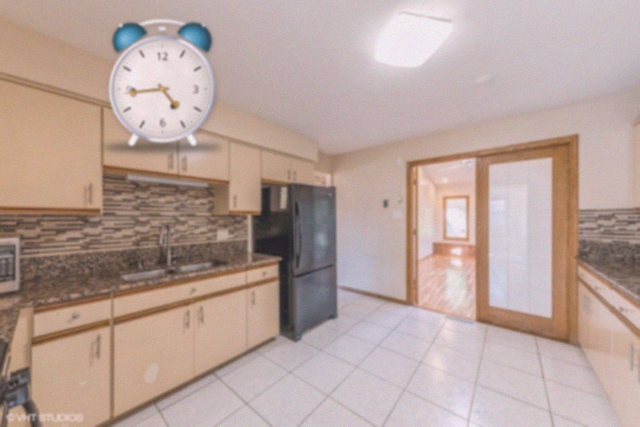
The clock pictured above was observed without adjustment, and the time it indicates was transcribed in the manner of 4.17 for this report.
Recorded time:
4.44
